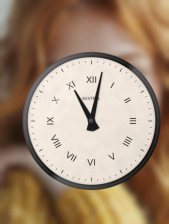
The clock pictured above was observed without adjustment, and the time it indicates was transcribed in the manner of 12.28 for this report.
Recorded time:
11.02
